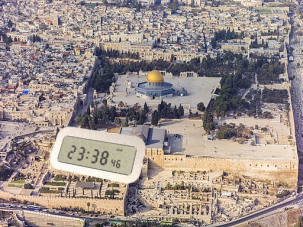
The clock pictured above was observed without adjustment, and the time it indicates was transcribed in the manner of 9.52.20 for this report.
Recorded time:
23.38.46
